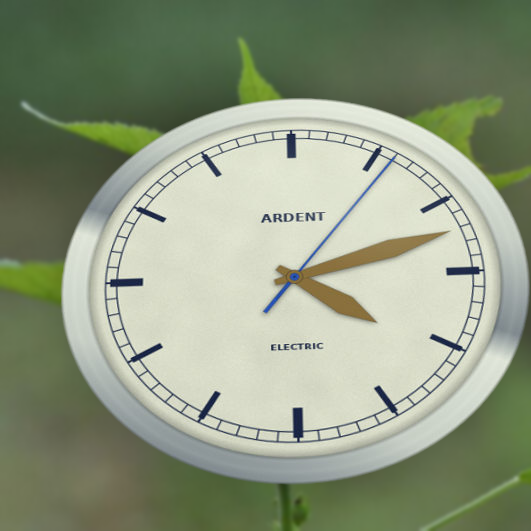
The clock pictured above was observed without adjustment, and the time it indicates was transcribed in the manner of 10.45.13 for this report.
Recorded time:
4.12.06
